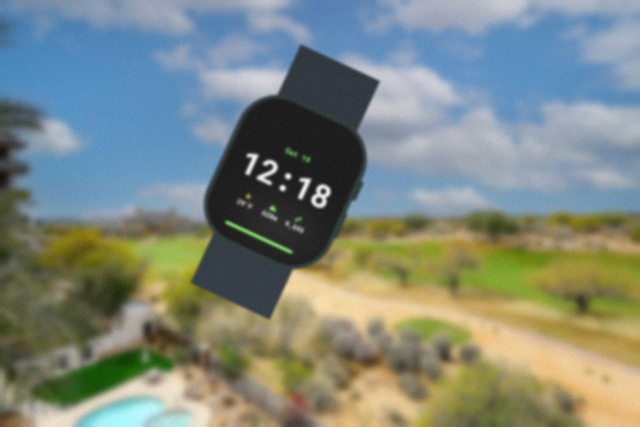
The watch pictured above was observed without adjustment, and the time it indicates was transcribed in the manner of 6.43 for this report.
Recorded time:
12.18
